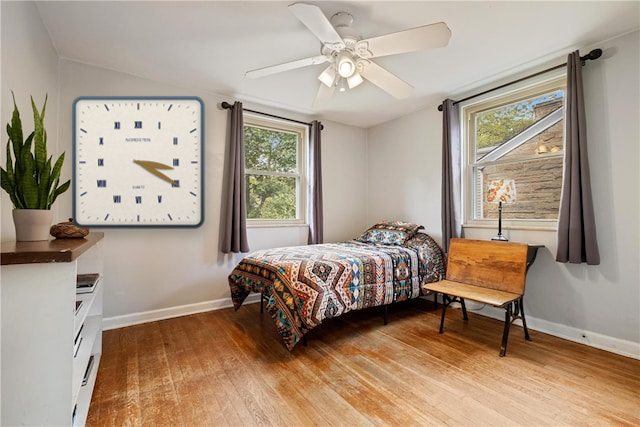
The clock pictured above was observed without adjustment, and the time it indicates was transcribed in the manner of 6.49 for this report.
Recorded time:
3.20
